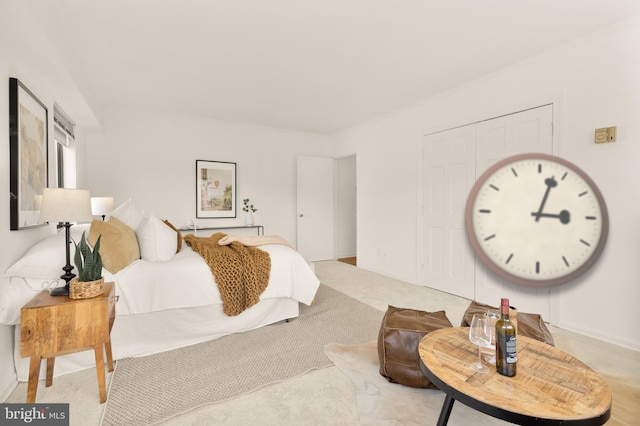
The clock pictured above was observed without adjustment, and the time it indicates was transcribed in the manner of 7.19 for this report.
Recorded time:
3.03
